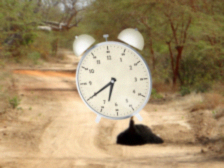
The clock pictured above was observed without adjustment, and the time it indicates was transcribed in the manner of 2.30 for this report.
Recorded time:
6.40
